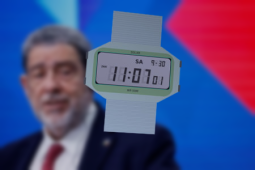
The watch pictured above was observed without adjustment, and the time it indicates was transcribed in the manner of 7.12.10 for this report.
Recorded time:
11.07.01
